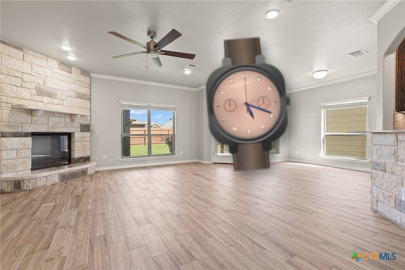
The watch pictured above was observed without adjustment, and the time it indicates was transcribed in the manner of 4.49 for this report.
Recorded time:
5.19
